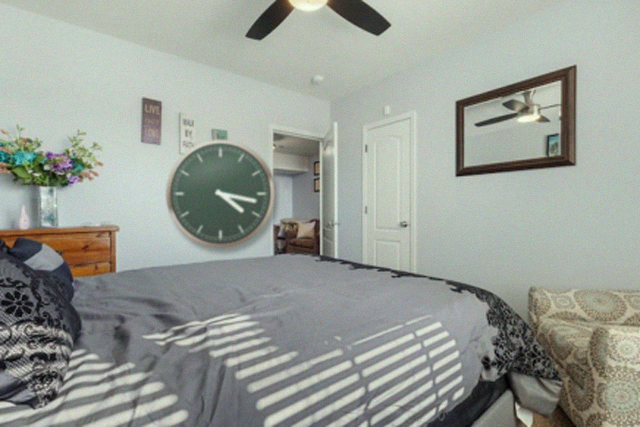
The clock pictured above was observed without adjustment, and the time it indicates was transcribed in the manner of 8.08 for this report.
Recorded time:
4.17
